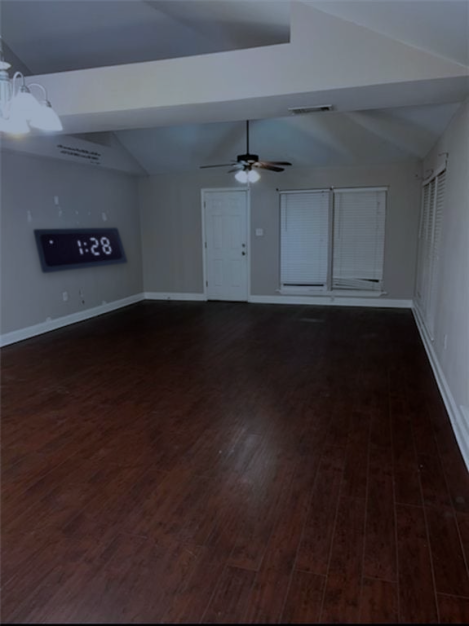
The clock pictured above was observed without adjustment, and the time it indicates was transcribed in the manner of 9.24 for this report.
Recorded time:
1.28
